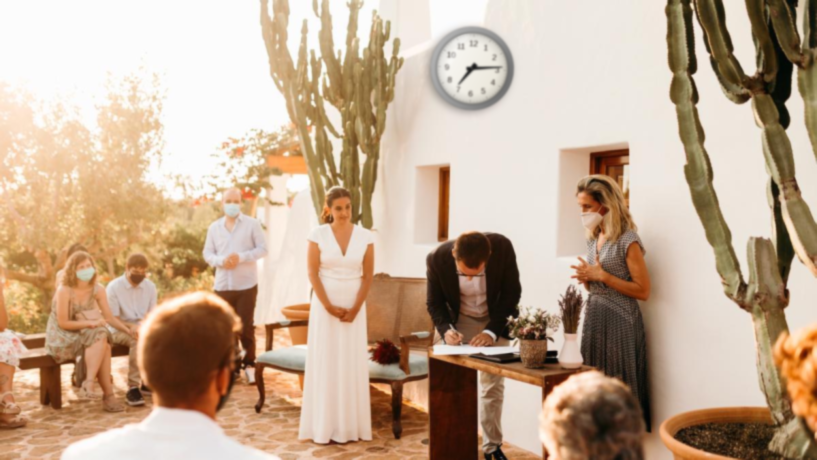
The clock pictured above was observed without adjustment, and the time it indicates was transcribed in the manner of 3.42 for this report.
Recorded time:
7.14
